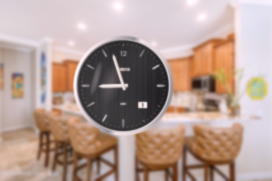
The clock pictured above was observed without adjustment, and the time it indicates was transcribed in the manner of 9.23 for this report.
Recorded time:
8.57
